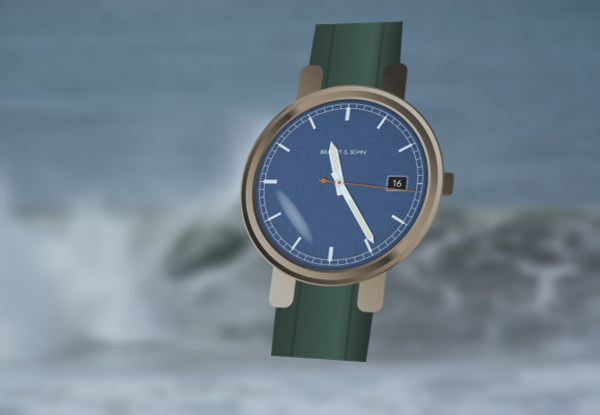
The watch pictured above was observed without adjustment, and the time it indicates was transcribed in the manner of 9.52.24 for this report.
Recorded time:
11.24.16
